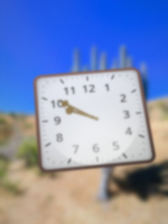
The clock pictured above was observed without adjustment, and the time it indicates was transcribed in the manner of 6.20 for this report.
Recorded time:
9.51
